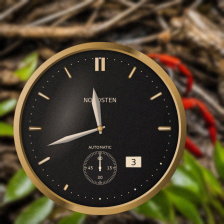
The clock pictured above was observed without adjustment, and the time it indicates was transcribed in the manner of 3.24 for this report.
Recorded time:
11.42
